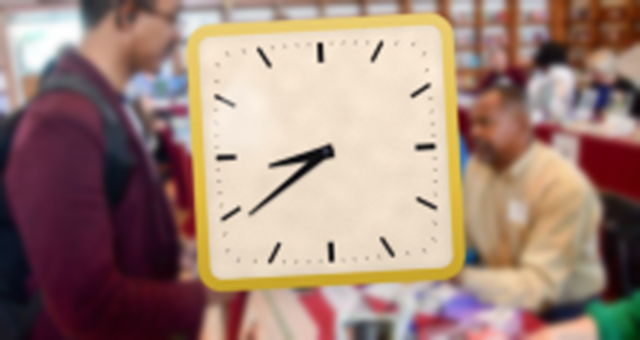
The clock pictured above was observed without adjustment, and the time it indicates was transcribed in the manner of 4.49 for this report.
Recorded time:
8.39
